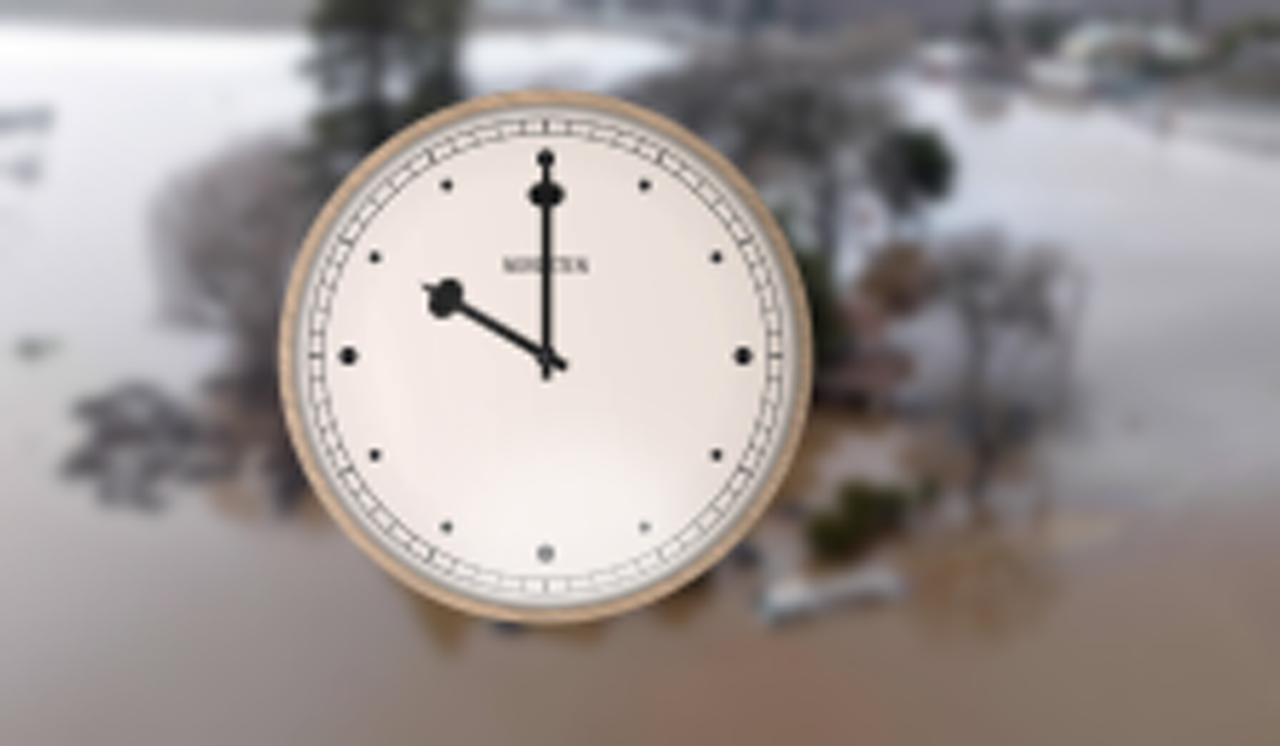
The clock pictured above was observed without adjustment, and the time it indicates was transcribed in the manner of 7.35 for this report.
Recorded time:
10.00
